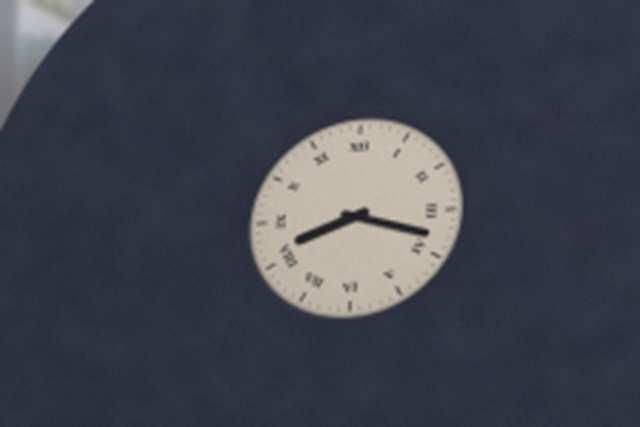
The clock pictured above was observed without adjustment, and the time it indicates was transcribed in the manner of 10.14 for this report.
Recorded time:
8.18
